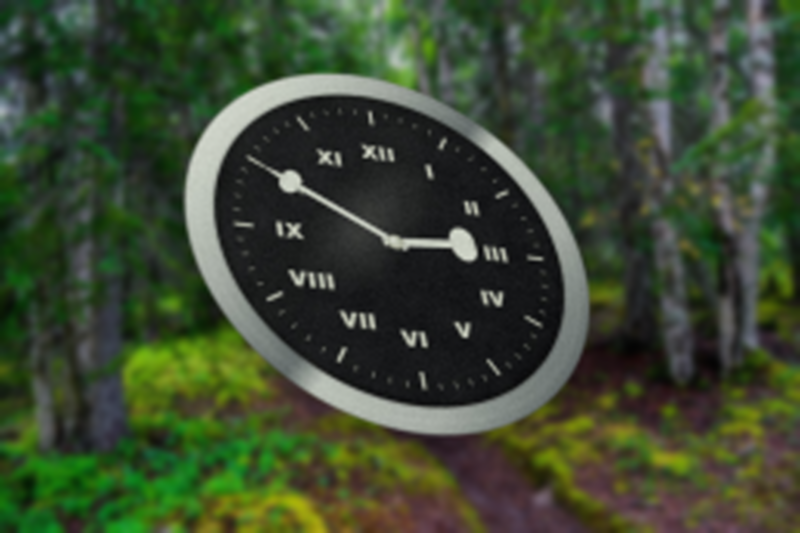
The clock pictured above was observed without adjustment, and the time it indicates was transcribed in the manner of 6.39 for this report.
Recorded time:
2.50
